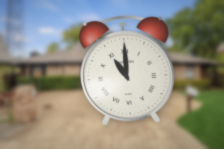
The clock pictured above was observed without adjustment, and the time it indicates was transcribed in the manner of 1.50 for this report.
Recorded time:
11.00
